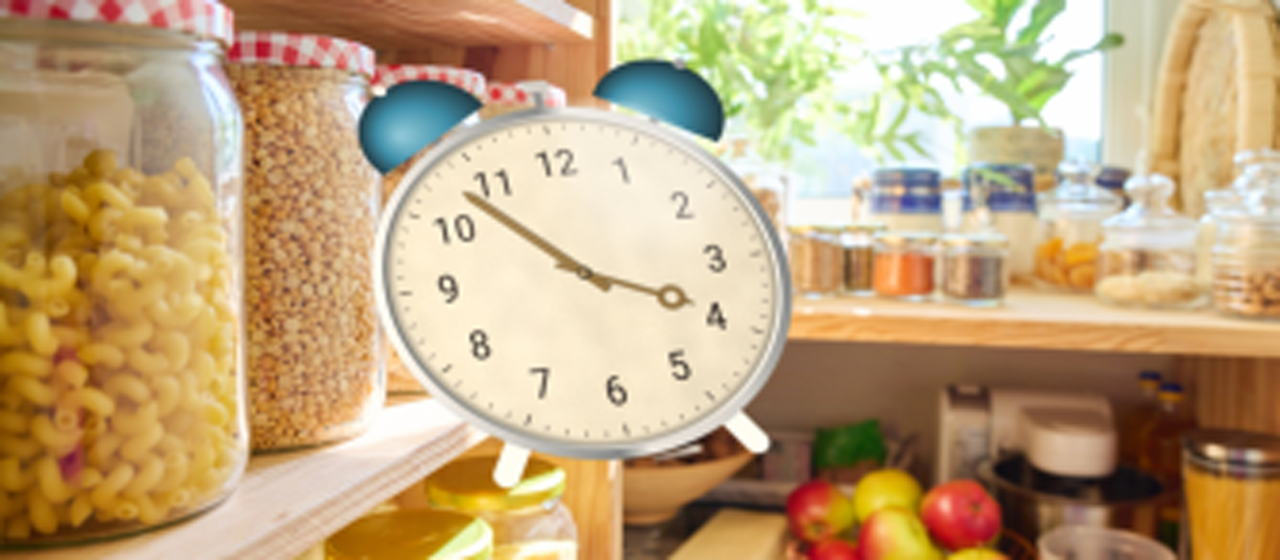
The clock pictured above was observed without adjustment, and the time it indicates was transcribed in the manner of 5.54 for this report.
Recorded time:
3.53
